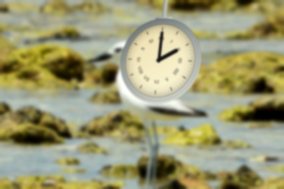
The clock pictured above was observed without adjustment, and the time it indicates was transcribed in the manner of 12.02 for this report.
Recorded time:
2.00
